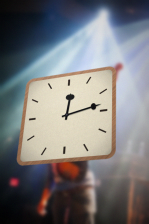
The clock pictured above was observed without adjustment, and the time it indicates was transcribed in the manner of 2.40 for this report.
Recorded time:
12.13
